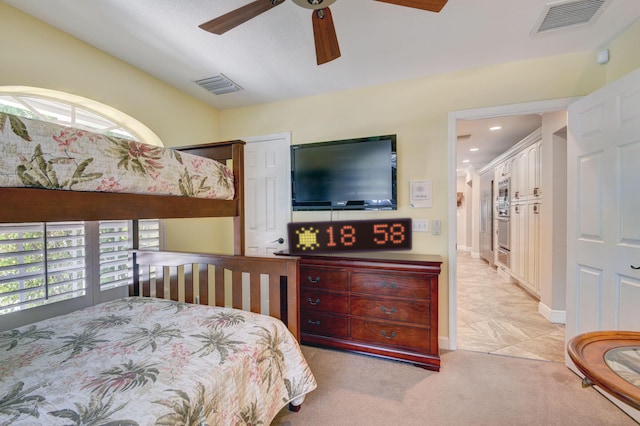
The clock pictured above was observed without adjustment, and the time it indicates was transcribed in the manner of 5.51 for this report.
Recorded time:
18.58
